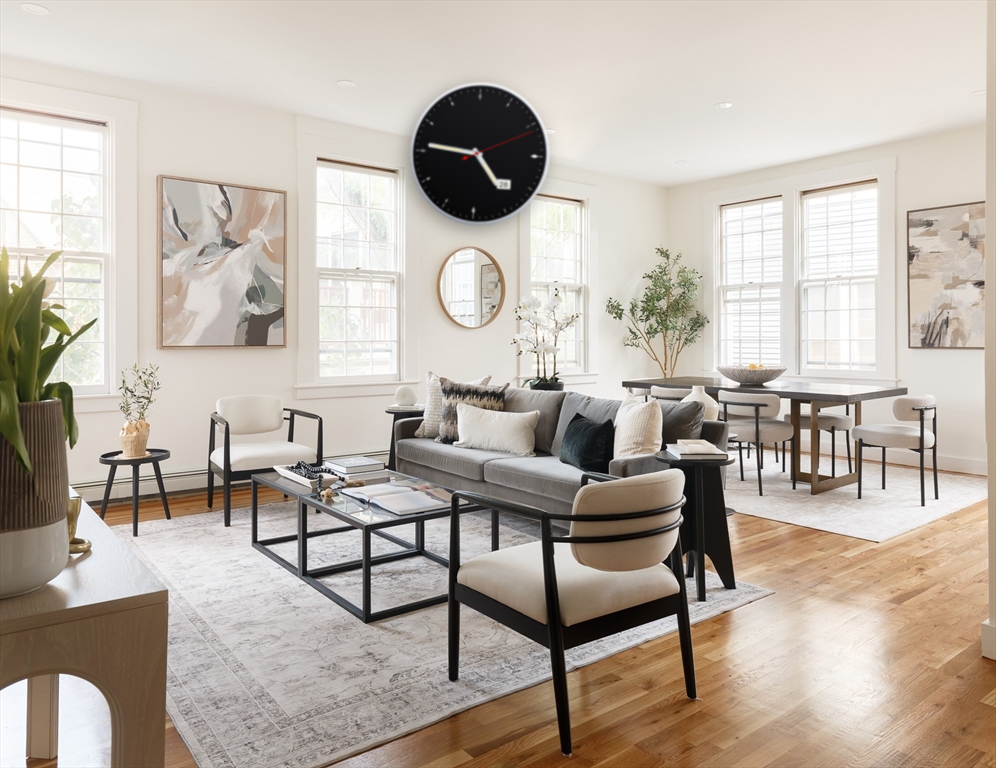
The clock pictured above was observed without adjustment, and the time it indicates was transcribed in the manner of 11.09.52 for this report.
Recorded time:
4.46.11
